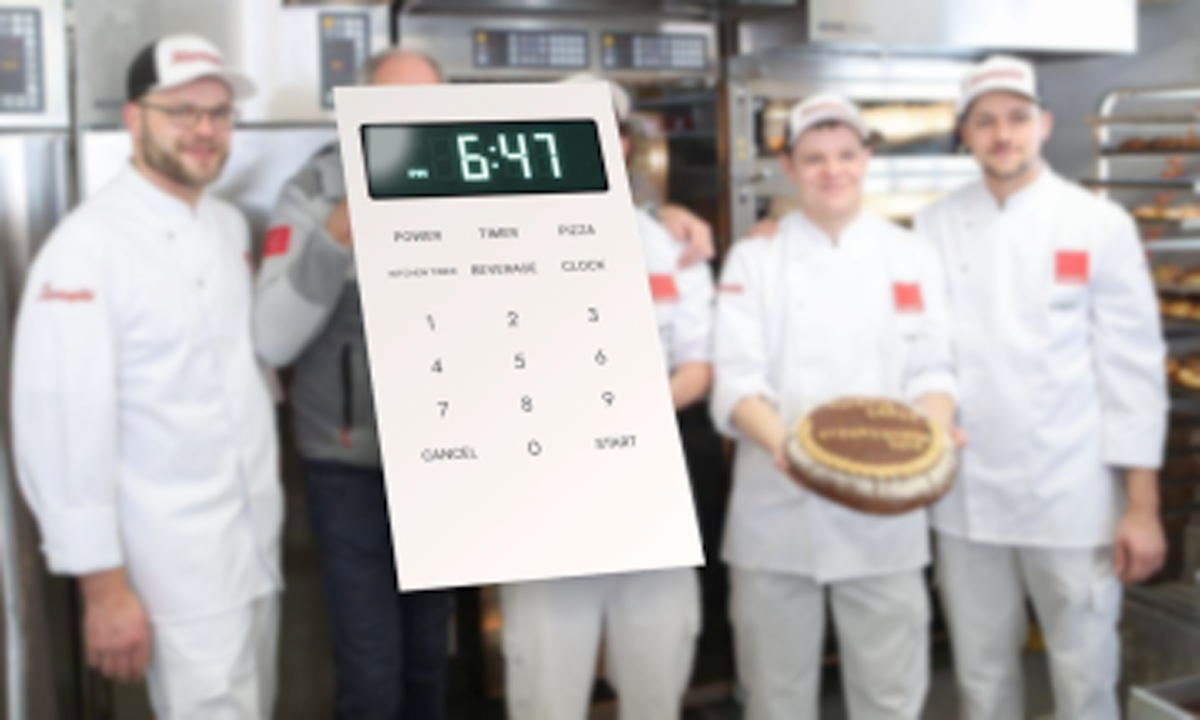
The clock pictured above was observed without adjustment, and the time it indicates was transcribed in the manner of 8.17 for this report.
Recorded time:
6.47
